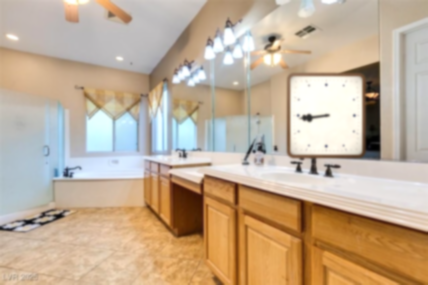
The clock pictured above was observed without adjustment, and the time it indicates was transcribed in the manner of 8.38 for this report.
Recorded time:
8.44
